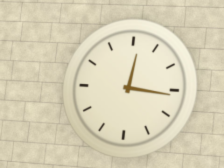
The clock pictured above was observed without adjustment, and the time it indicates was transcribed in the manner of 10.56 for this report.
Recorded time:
12.16
